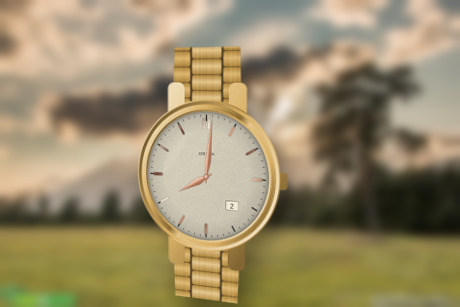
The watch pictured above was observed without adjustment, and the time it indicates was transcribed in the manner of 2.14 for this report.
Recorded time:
8.01
